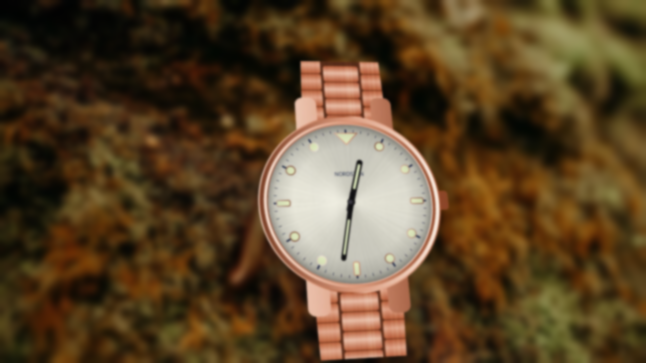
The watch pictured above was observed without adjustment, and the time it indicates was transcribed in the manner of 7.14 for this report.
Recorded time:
12.32
